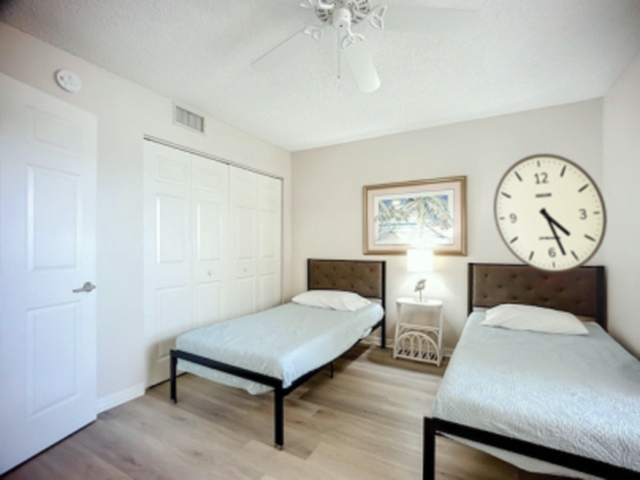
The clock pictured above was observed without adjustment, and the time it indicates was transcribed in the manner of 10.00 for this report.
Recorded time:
4.27
